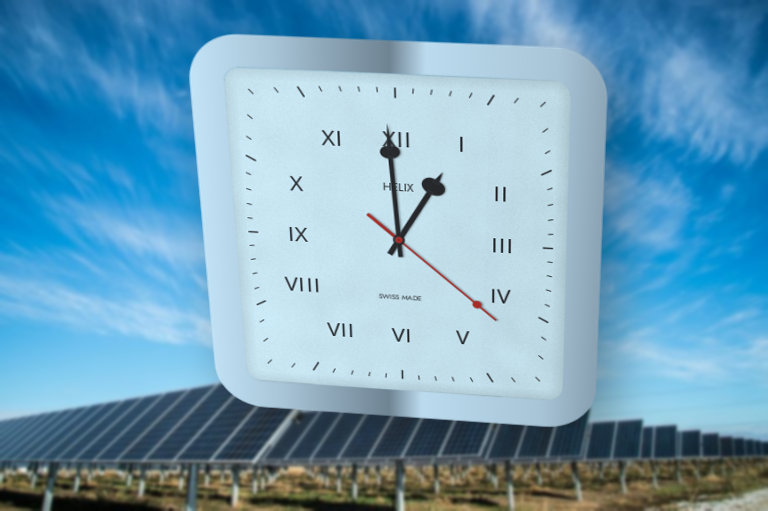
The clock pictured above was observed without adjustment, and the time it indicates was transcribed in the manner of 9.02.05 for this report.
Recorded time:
12.59.22
